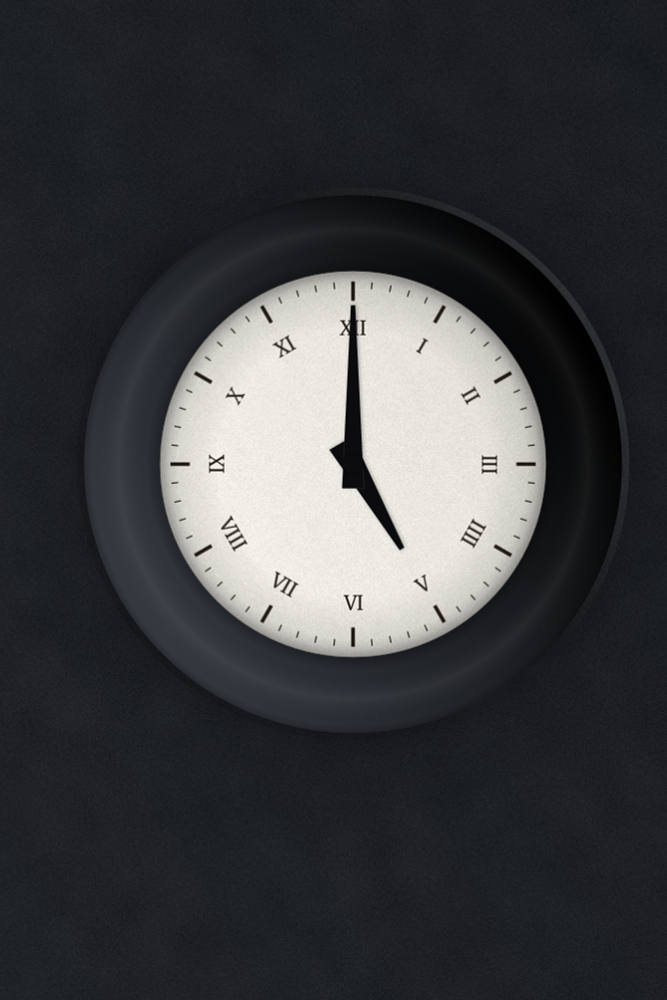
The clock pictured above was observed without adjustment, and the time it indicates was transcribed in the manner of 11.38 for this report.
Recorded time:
5.00
